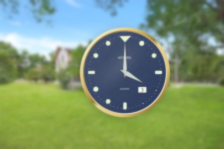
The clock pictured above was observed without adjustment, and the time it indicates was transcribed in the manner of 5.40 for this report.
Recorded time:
4.00
